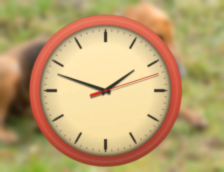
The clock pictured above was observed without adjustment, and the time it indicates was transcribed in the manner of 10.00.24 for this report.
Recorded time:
1.48.12
